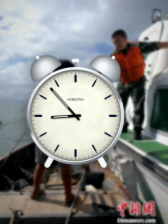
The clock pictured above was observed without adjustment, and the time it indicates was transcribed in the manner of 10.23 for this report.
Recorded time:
8.53
